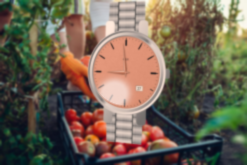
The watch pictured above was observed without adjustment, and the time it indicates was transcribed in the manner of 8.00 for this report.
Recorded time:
8.59
